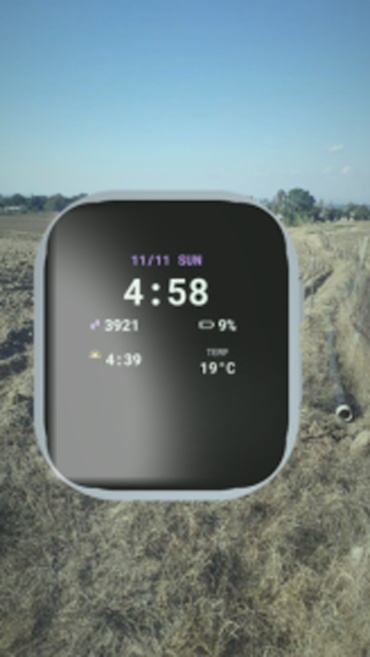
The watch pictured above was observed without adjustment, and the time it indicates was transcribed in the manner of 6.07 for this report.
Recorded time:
4.58
